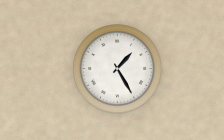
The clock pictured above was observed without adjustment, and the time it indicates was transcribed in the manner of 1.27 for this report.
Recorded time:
1.25
